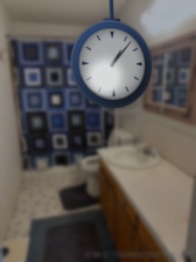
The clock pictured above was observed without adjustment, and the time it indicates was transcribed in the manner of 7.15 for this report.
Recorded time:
1.07
